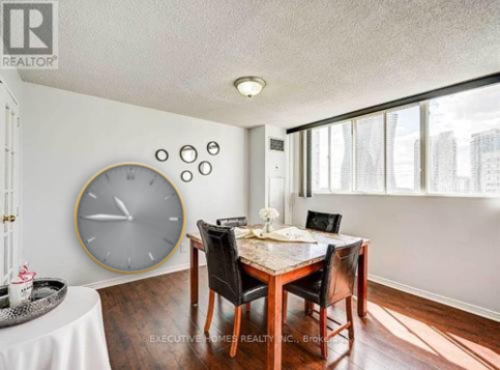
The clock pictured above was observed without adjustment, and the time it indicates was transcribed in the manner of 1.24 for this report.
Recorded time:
10.45
